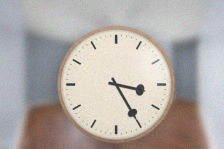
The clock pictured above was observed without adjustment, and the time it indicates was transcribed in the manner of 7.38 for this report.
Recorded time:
3.25
